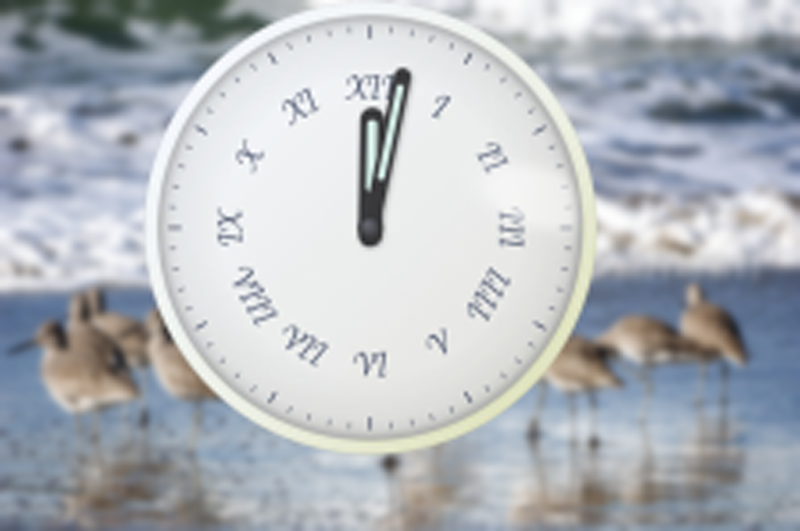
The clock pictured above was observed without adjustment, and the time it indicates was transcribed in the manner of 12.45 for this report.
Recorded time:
12.02
